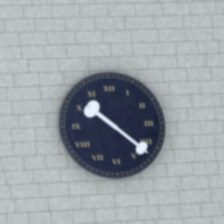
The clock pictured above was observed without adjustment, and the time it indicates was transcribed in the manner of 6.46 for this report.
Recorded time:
10.22
